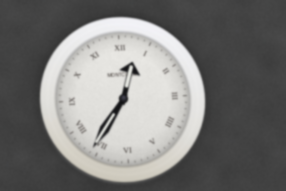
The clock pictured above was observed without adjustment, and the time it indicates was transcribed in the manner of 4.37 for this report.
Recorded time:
12.36
